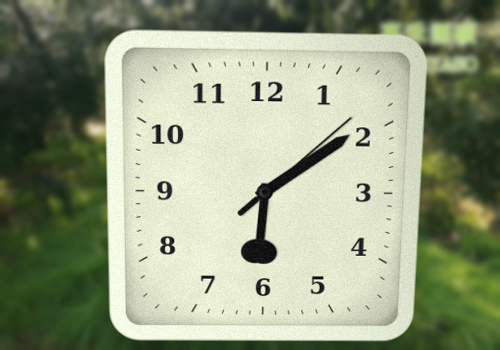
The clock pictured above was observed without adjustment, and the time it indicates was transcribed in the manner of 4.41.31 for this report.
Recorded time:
6.09.08
